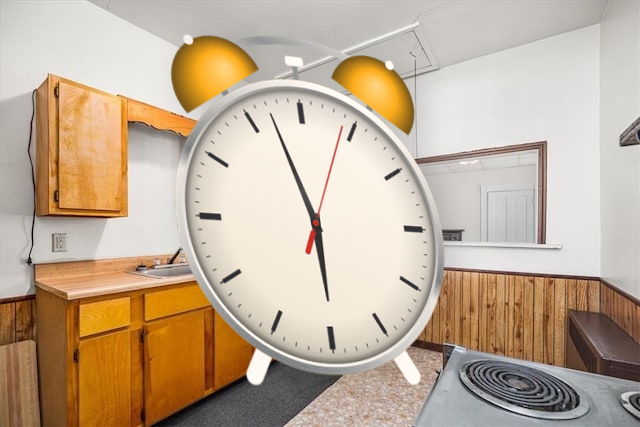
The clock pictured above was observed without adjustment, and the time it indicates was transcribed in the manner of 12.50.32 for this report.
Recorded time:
5.57.04
